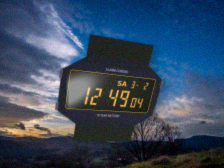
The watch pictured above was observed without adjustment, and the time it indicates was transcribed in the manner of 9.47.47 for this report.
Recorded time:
12.49.04
